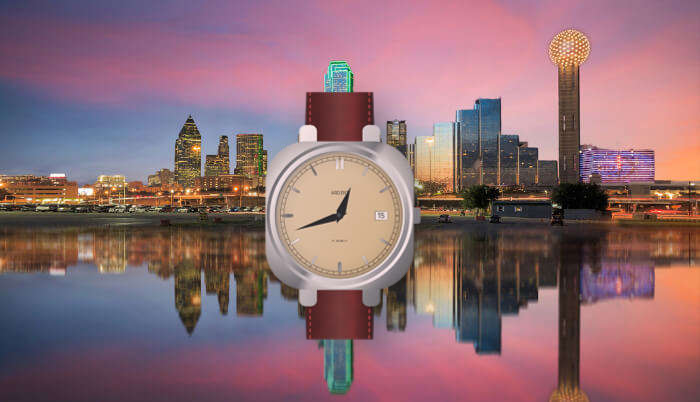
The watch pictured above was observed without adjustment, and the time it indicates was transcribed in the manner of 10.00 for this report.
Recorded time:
12.42
